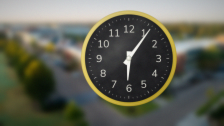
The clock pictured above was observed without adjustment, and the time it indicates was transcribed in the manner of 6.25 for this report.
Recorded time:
6.06
